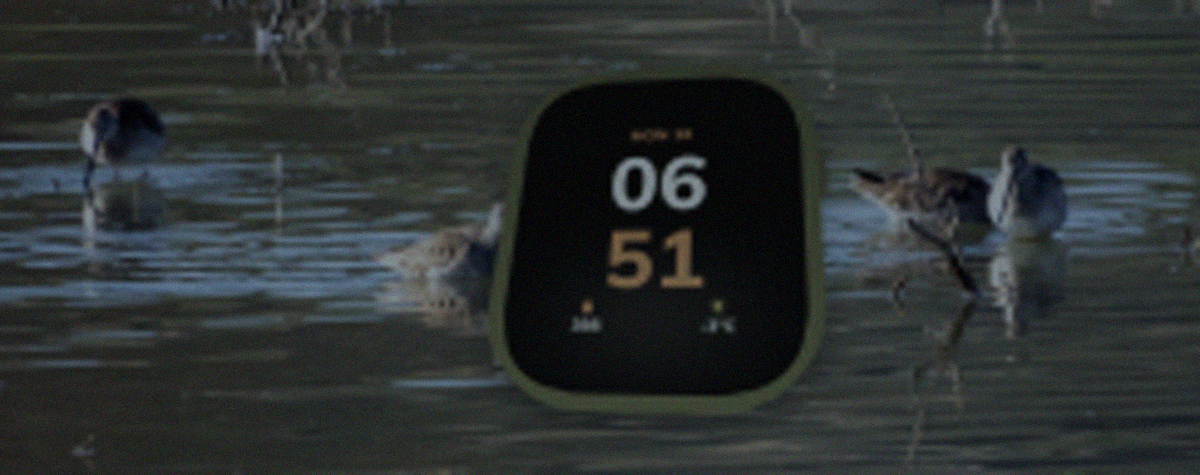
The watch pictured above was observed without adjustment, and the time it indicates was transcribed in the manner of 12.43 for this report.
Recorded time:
6.51
